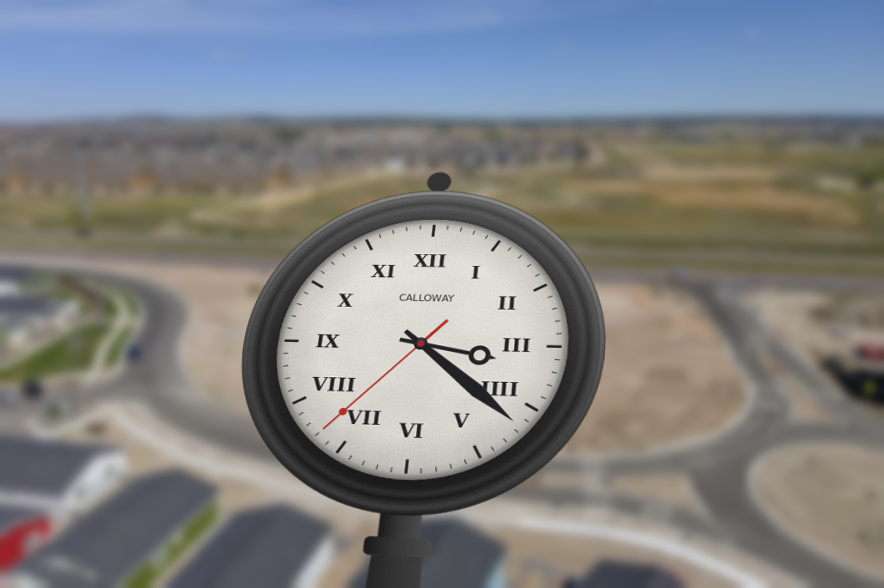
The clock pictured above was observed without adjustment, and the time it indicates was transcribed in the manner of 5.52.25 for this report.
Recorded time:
3.21.37
